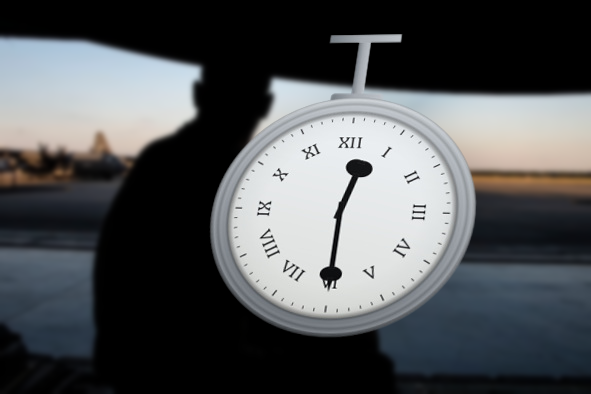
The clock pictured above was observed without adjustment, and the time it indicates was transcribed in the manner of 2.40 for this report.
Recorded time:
12.30
